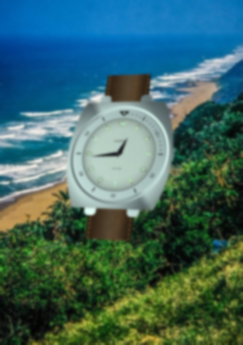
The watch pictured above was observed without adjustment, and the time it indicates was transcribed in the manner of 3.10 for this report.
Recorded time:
12.44
